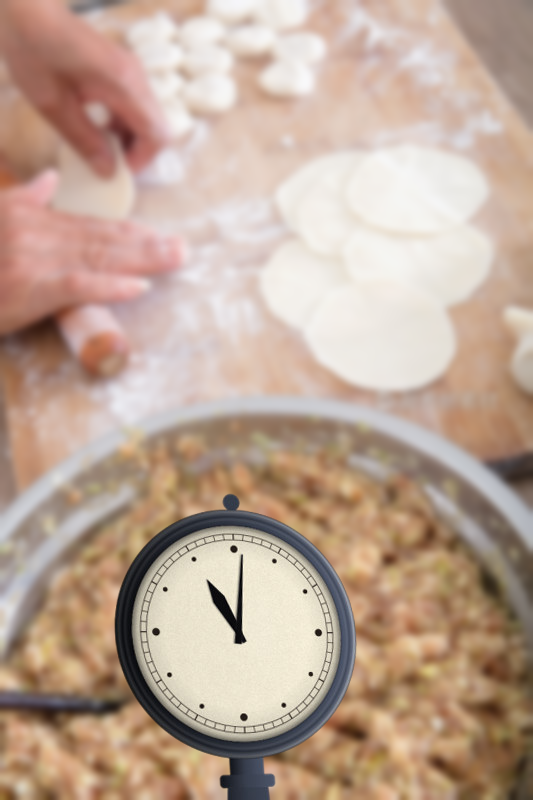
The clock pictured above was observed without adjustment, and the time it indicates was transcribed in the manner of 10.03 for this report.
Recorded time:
11.01
